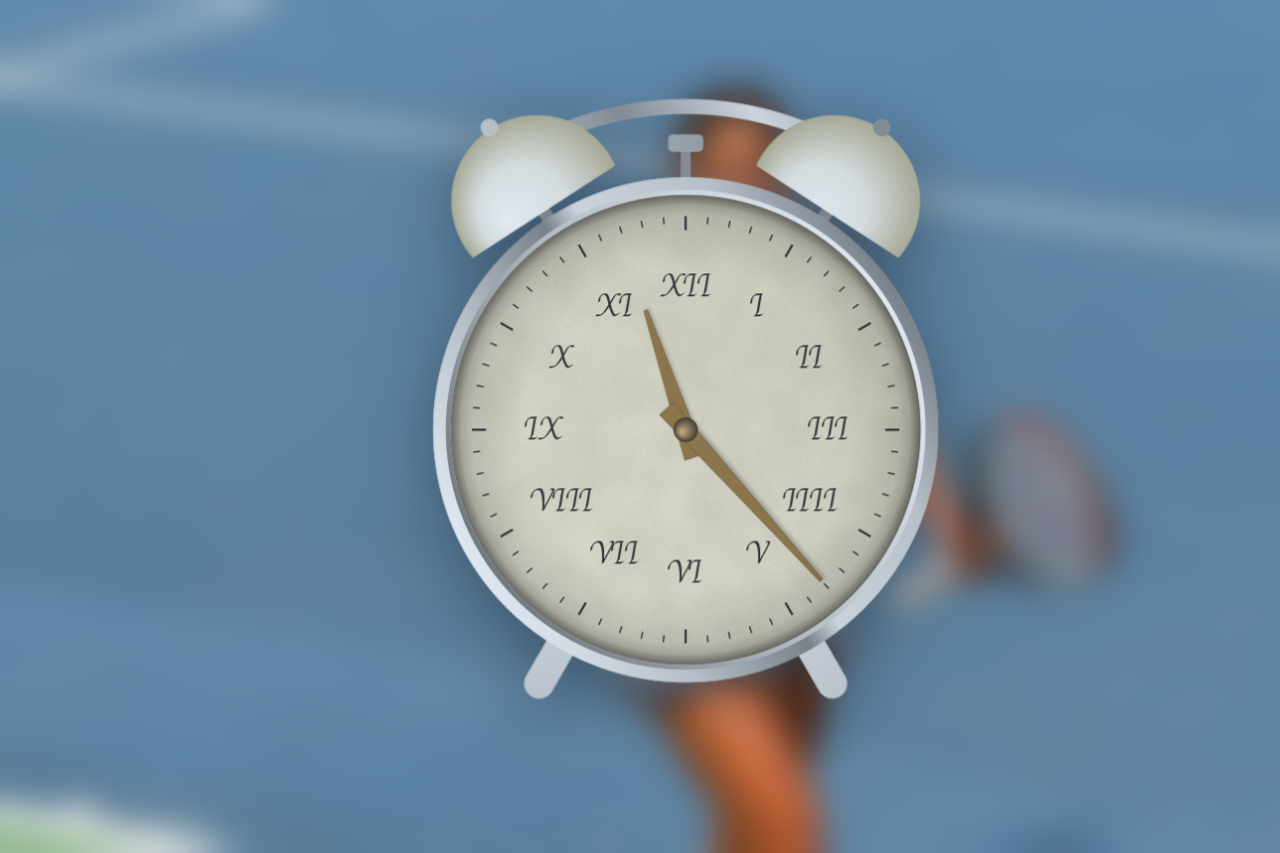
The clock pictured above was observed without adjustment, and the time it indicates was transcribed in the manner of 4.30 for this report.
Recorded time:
11.23
